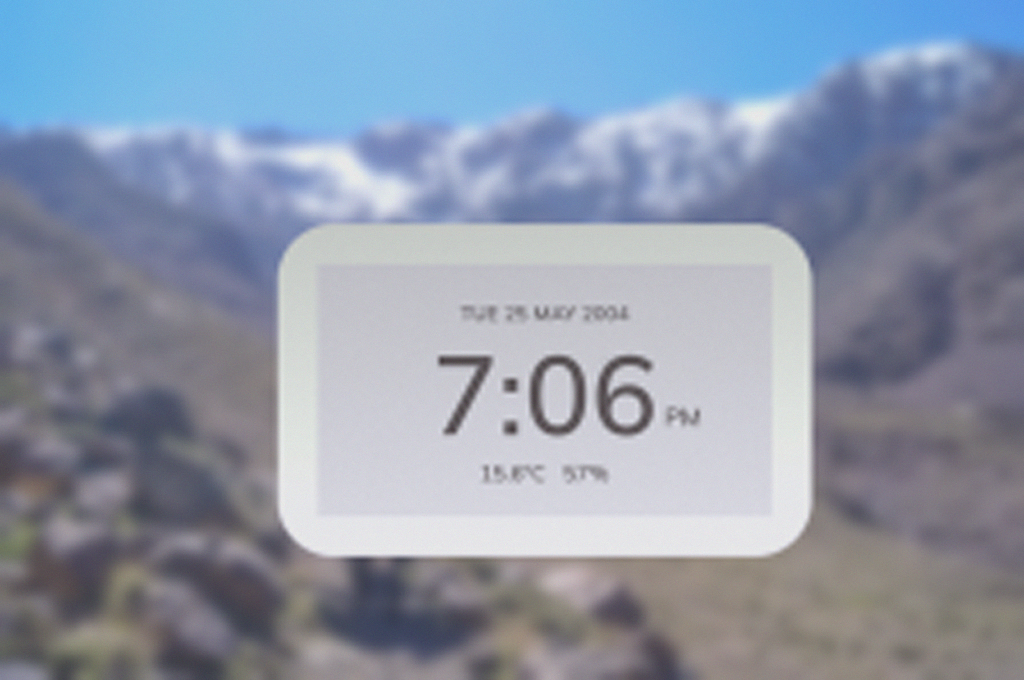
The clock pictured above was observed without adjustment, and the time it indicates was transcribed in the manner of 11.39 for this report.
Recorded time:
7.06
